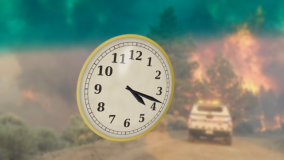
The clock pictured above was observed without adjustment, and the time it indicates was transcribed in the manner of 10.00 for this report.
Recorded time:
4.18
